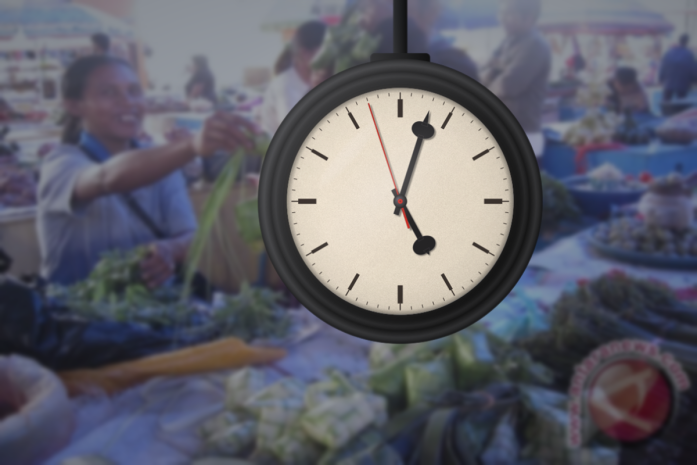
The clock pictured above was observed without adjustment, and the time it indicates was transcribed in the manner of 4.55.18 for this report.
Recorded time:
5.02.57
